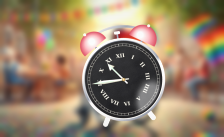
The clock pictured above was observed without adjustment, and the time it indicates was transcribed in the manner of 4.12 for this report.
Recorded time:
10.45
